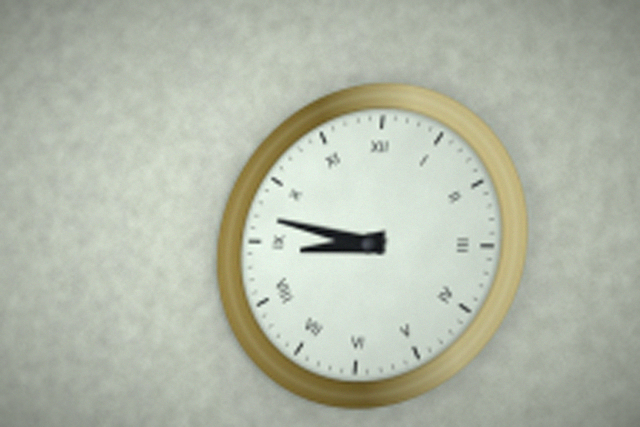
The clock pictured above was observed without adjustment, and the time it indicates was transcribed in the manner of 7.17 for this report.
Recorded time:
8.47
